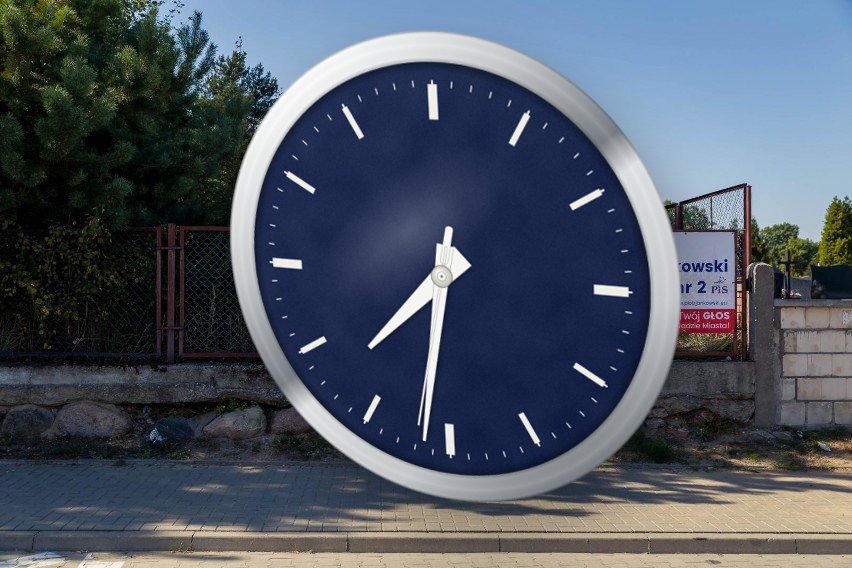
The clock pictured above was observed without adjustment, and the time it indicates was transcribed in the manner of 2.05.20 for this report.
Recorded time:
7.31.32
